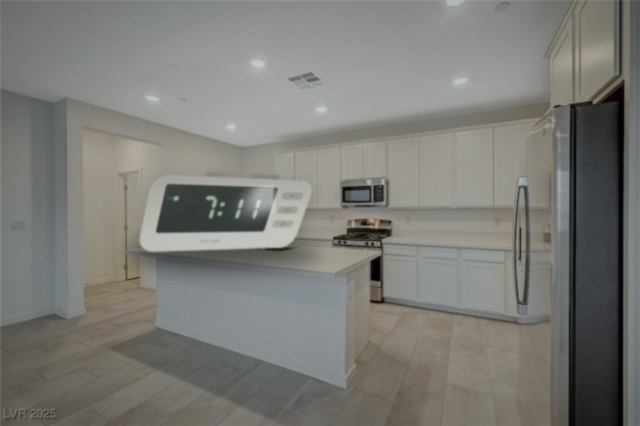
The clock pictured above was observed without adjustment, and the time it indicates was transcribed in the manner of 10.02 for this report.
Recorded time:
7.11
